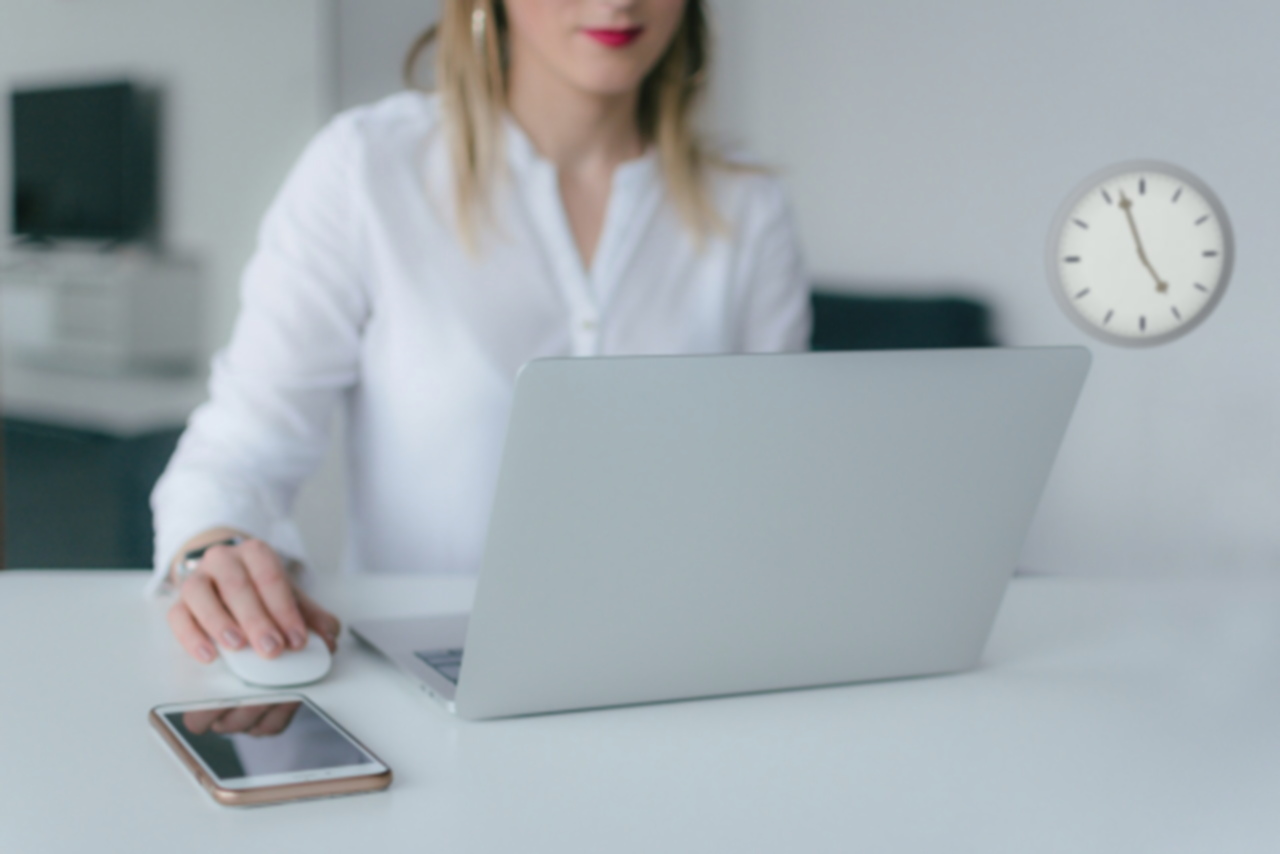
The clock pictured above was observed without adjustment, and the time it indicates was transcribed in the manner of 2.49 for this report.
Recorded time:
4.57
